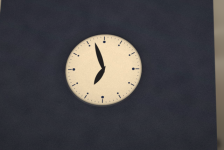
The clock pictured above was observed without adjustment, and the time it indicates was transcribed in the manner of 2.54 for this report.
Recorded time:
6.57
